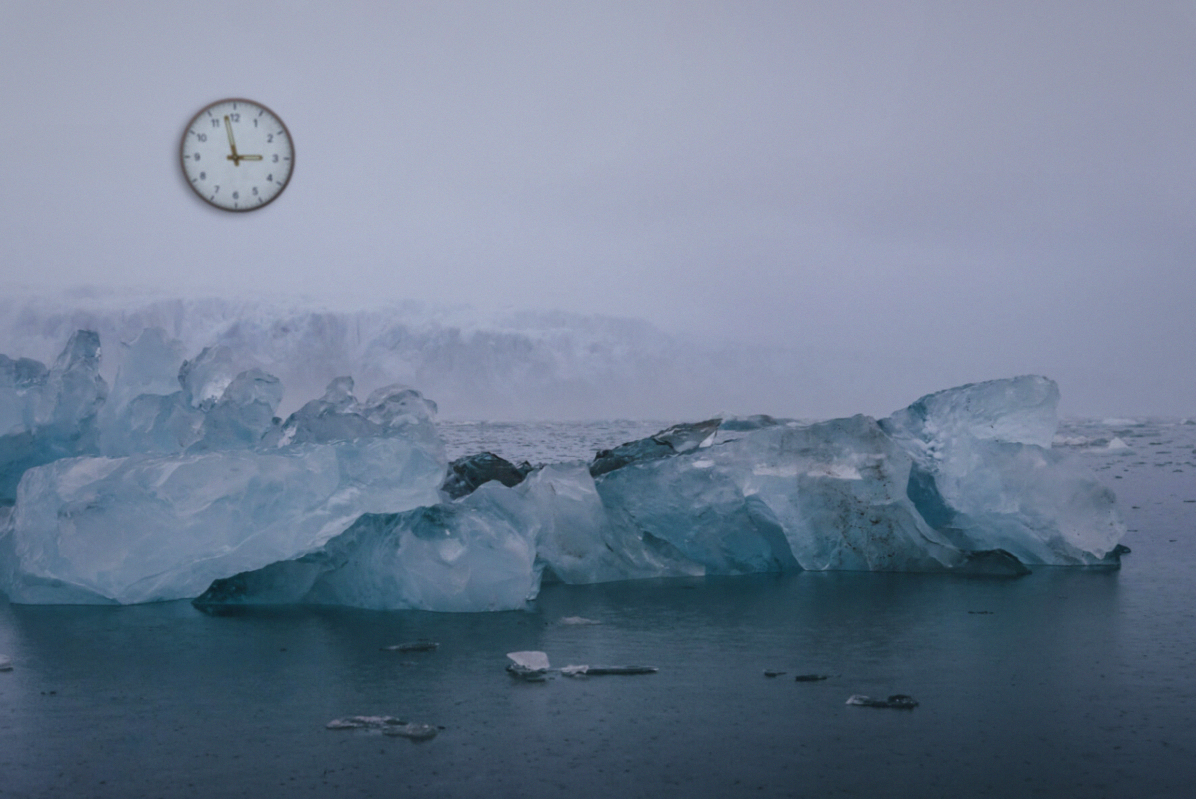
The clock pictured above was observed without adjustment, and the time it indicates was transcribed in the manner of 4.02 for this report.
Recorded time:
2.58
